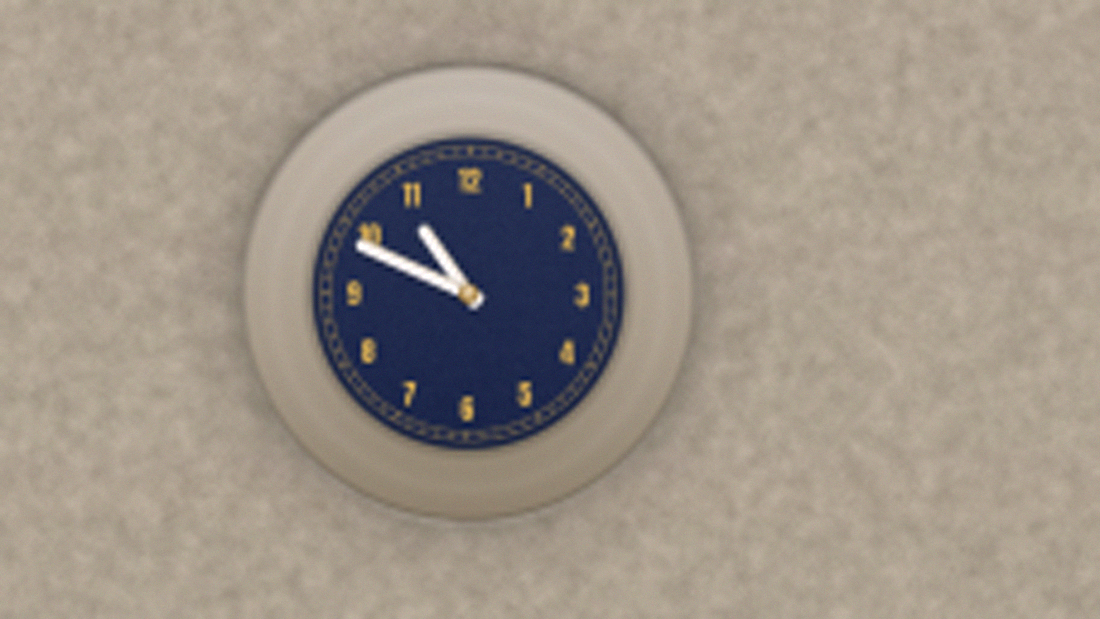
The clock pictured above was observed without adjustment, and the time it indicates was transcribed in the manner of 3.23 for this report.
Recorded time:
10.49
